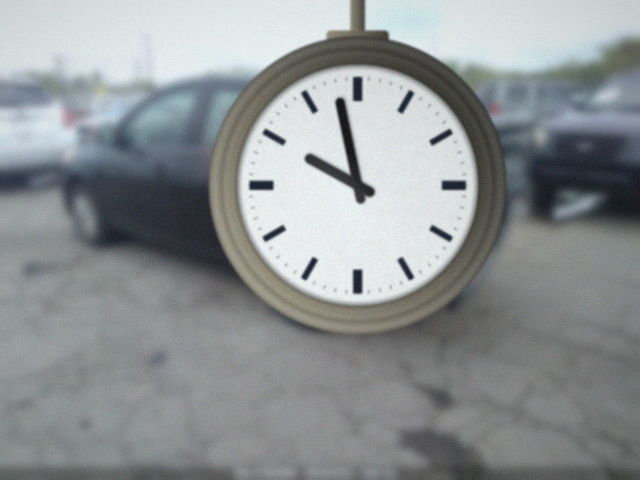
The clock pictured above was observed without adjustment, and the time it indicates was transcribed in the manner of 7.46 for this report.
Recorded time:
9.58
